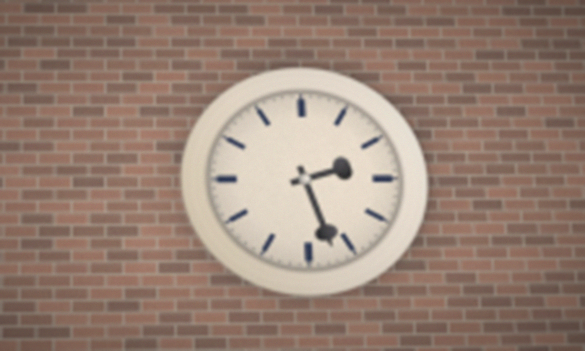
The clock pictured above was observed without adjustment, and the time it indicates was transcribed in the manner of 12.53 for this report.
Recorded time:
2.27
